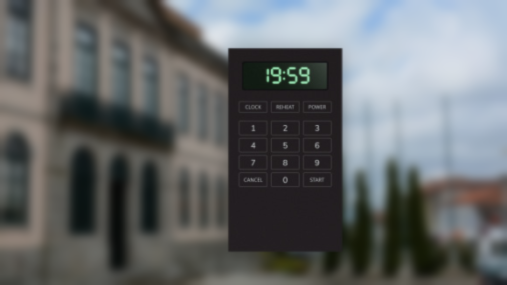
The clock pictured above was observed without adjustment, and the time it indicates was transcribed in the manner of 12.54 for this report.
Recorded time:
19.59
